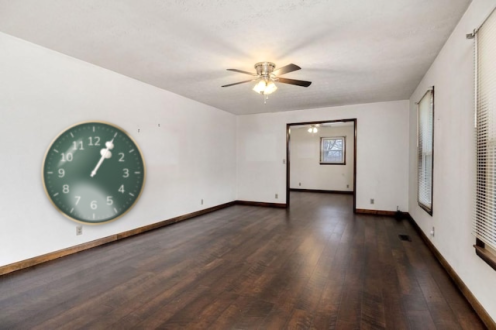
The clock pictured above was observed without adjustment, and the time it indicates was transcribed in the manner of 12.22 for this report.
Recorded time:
1.05
